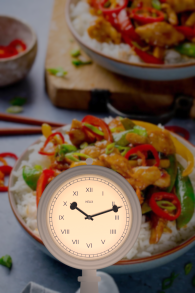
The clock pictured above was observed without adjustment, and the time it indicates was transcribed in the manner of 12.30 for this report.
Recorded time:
10.12
